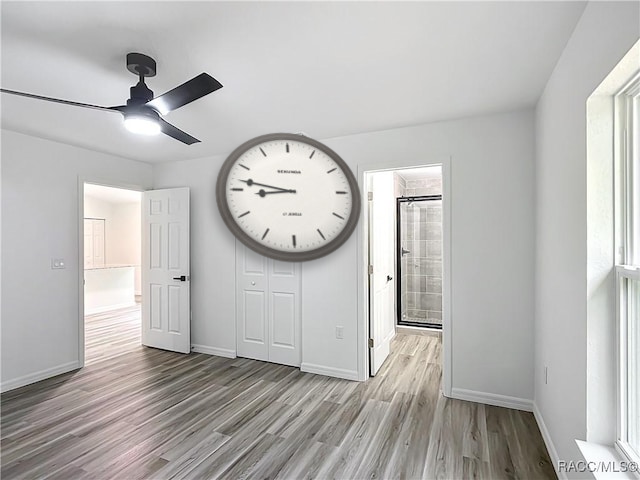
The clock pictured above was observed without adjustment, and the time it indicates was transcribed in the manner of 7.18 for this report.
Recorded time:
8.47
